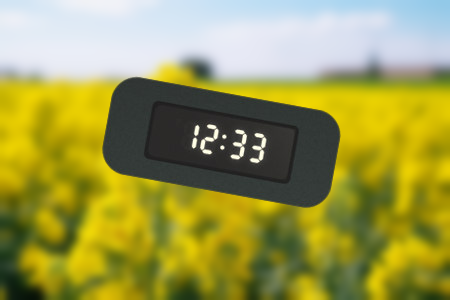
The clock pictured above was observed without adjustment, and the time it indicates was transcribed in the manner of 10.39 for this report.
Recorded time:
12.33
